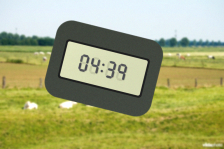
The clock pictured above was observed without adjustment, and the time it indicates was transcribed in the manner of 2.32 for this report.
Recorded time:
4.39
